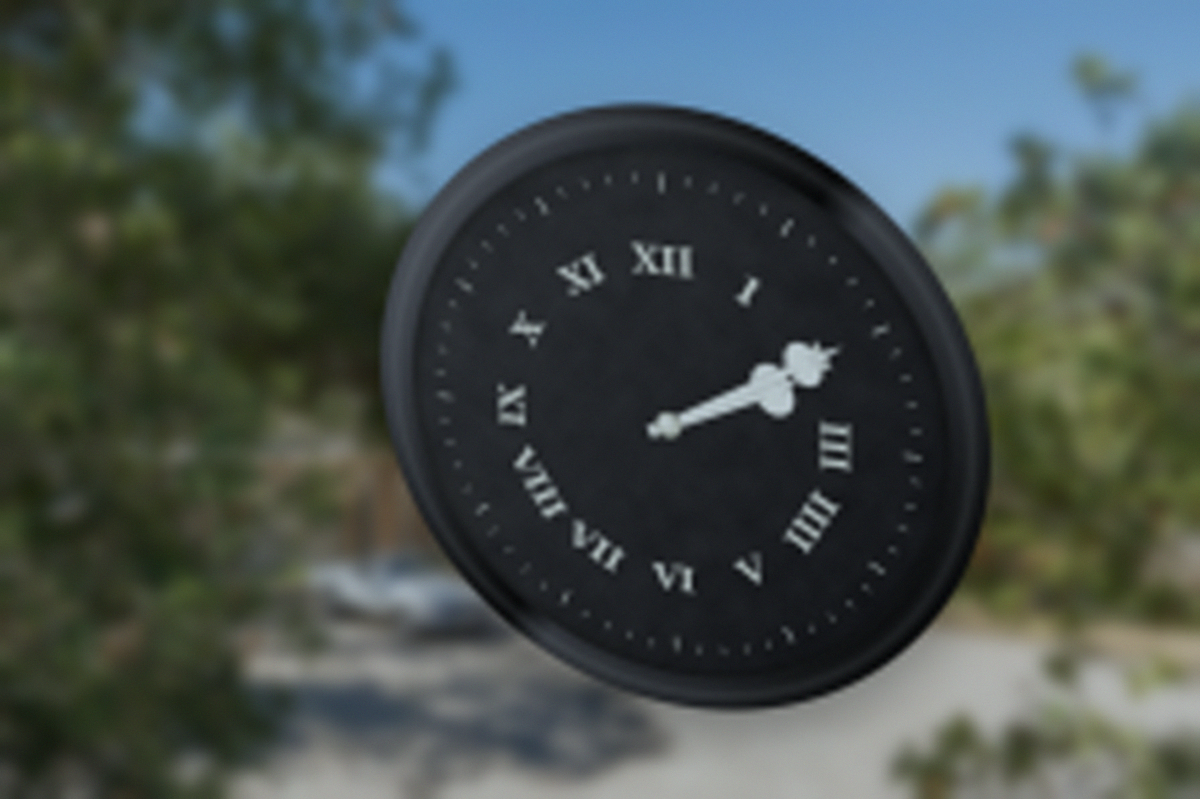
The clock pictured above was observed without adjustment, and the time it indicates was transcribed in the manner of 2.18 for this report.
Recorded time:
2.10
